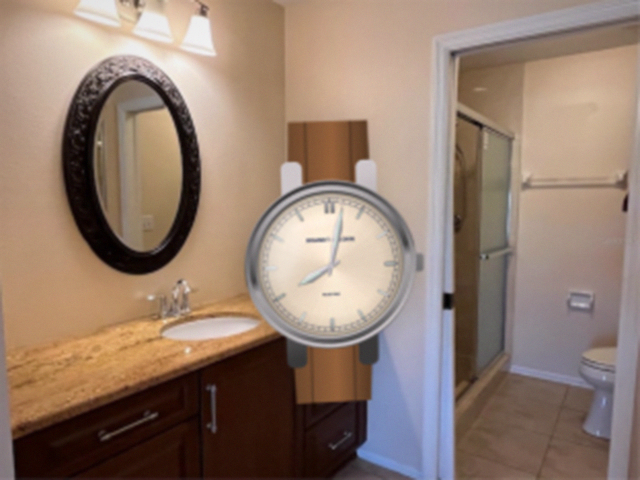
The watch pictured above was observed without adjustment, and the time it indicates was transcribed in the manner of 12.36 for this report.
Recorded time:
8.02
